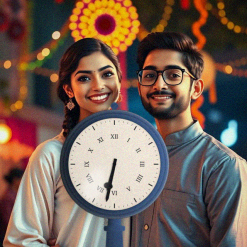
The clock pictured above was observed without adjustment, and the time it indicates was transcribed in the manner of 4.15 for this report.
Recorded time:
6.32
